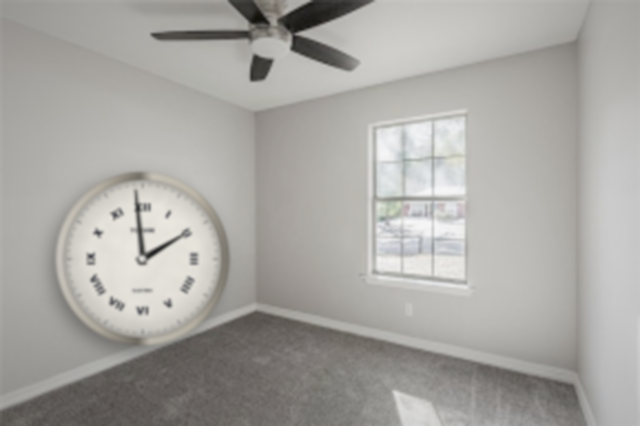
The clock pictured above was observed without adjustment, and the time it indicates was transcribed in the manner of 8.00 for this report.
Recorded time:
1.59
